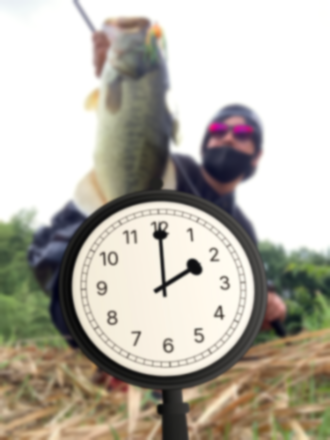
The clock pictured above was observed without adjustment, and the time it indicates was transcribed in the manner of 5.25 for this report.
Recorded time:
2.00
